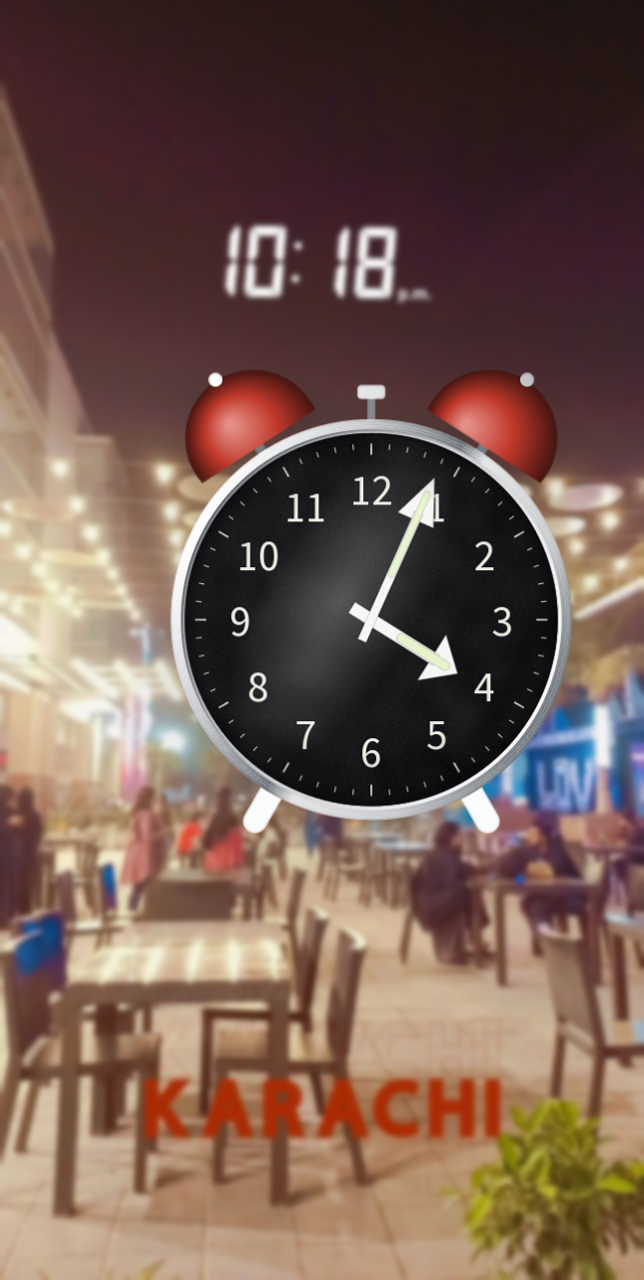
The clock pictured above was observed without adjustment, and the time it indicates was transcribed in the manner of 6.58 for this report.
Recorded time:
4.04
